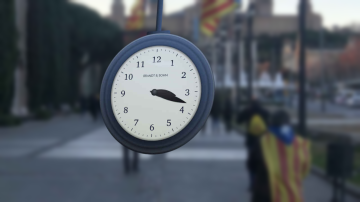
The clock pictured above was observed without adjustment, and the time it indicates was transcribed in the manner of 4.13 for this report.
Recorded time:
3.18
